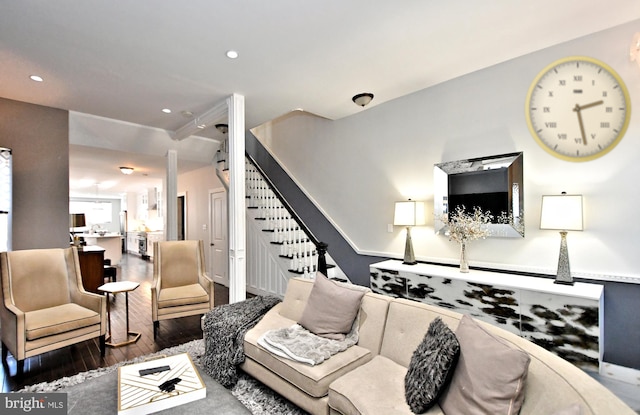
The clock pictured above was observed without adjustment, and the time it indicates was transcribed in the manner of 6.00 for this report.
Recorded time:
2.28
